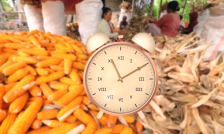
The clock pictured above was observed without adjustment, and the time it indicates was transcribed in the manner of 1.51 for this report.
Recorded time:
11.10
